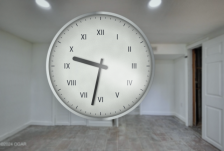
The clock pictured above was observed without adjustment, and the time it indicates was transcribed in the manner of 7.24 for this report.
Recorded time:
9.32
